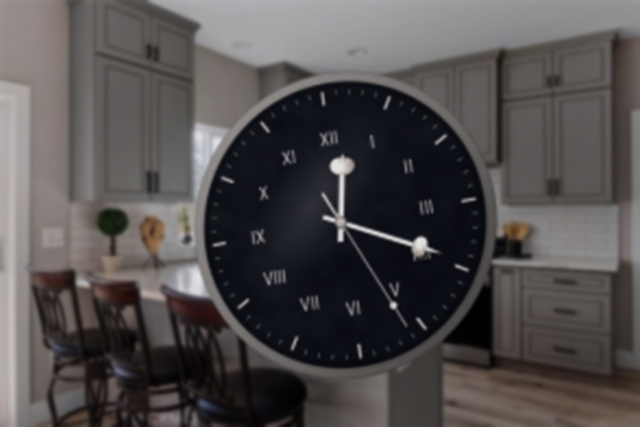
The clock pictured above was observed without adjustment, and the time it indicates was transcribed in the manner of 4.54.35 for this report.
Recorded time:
12.19.26
